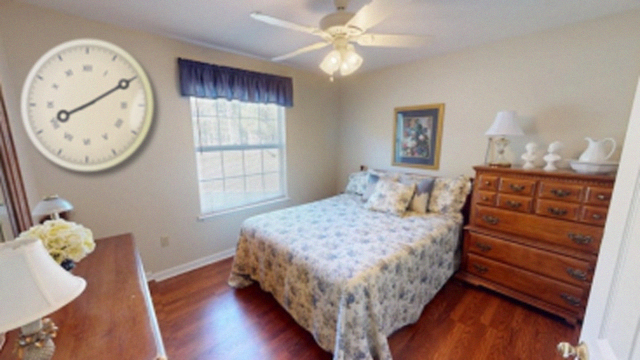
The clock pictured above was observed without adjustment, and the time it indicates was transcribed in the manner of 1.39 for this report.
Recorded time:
8.10
